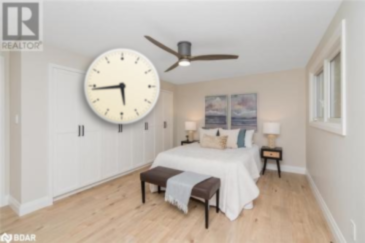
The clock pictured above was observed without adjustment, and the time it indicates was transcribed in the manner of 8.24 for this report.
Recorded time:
5.44
